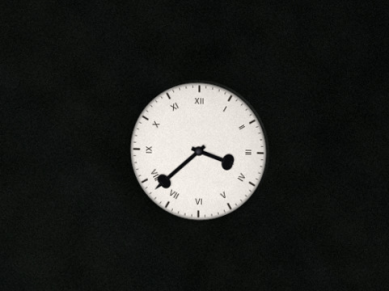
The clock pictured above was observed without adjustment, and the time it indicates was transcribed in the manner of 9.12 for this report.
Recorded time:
3.38
